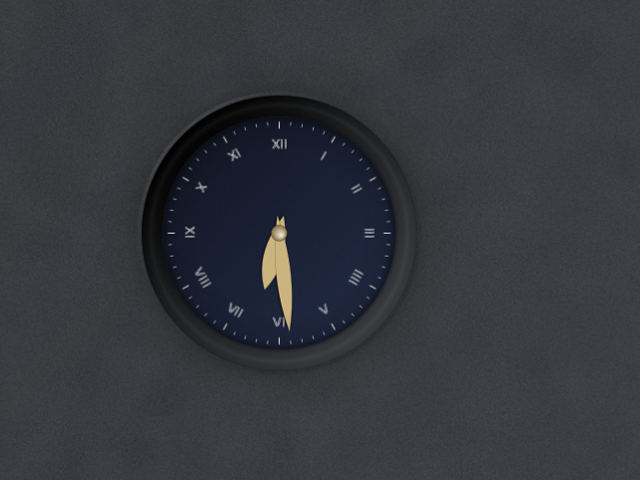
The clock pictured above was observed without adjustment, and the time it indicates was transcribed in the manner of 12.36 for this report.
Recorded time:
6.29
